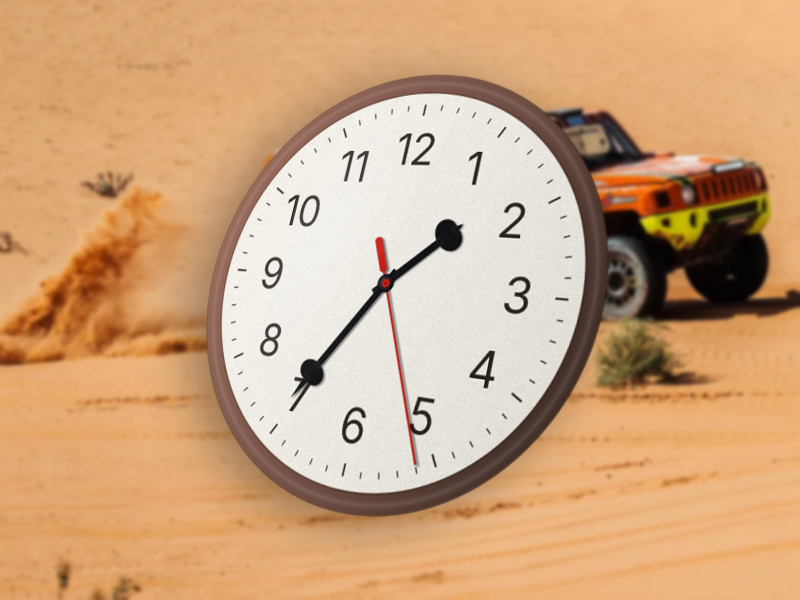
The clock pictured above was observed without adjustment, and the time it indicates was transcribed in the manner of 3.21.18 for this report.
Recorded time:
1.35.26
